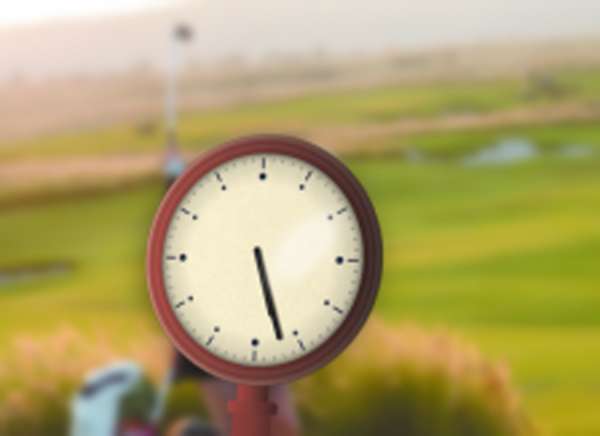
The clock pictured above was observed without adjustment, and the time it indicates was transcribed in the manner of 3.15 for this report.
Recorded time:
5.27
